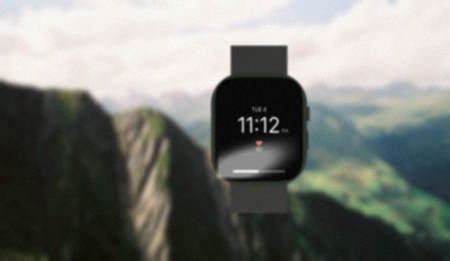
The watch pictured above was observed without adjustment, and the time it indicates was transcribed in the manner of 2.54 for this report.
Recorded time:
11.12
